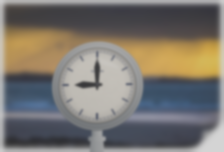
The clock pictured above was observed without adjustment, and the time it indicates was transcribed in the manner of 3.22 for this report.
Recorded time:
9.00
